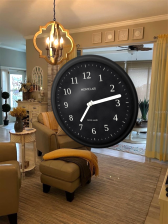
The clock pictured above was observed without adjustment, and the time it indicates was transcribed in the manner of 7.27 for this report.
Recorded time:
7.13
